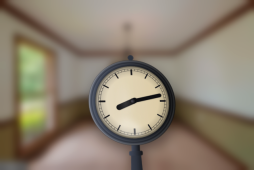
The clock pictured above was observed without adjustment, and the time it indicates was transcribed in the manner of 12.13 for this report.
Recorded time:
8.13
